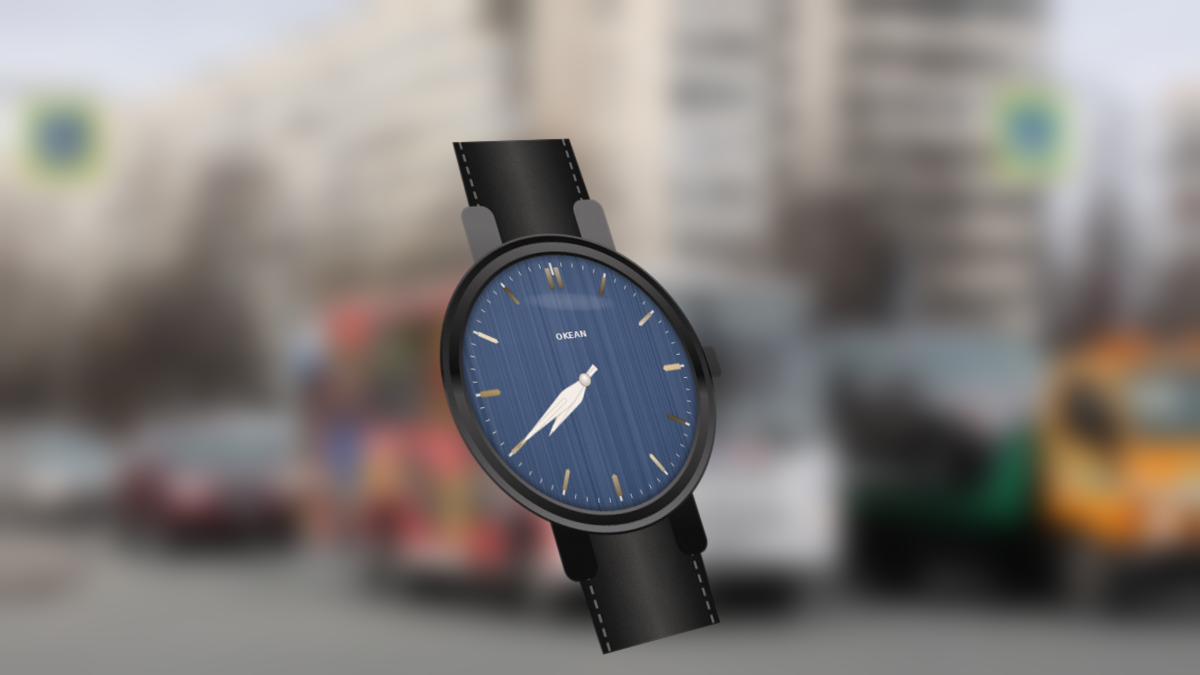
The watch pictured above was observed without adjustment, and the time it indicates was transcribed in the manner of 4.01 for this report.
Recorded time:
7.40
